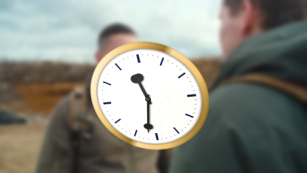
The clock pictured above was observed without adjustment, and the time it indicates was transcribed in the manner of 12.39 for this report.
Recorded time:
11.32
